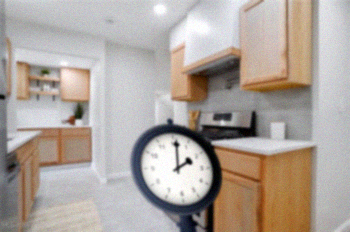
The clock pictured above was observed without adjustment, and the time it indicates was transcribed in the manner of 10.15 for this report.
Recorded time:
2.01
